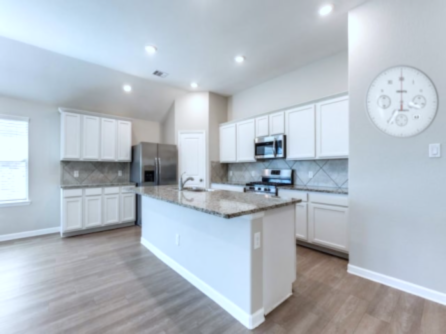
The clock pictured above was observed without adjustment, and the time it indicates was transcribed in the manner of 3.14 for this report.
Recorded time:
3.35
